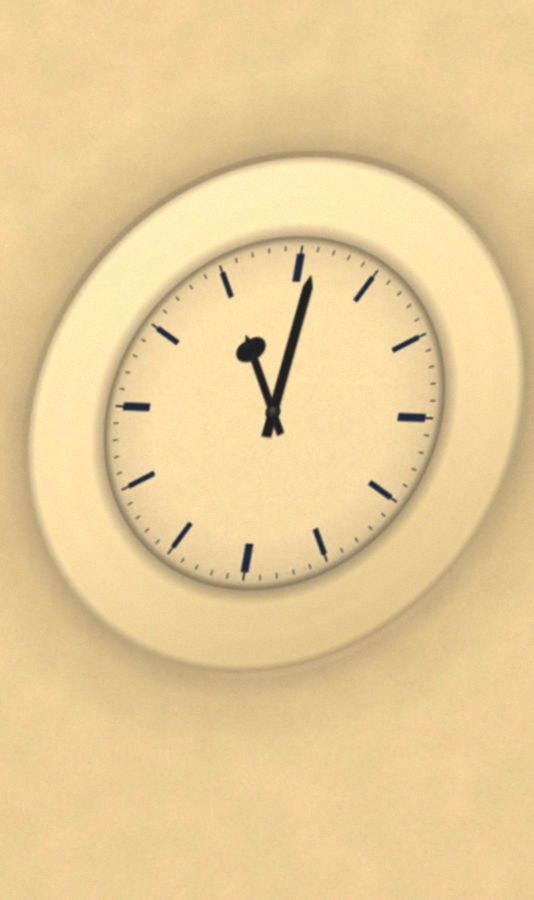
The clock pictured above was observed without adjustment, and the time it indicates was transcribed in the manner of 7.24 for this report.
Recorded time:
11.01
